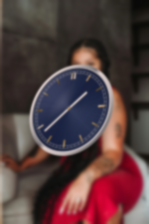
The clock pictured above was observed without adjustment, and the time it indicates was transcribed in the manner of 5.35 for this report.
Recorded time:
1.38
